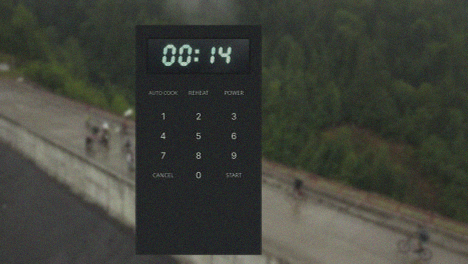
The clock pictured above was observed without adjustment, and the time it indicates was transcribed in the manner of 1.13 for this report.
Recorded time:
0.14
